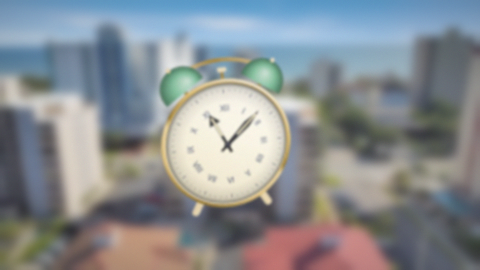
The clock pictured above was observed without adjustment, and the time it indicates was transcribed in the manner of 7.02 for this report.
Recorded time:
11.08
